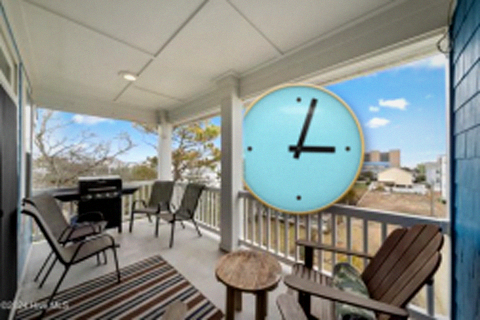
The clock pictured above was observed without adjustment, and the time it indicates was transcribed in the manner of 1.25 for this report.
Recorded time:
3.03
